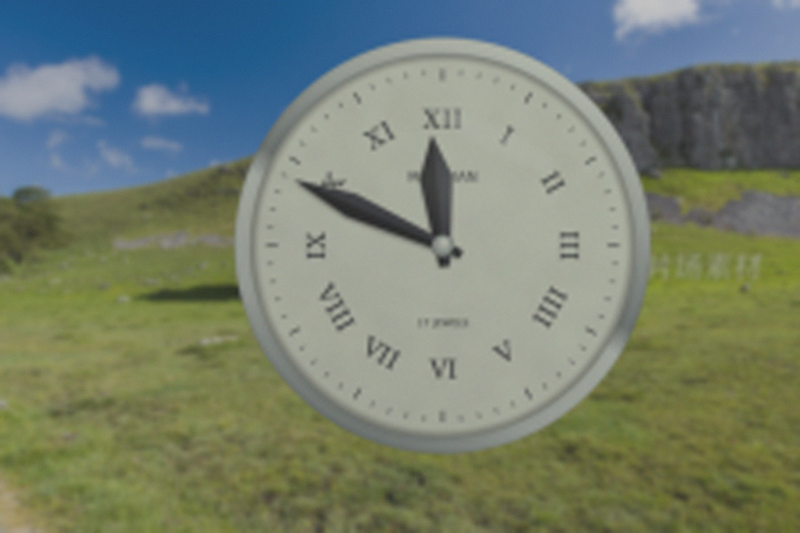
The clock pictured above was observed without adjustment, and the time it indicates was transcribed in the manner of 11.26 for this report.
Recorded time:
11.49
